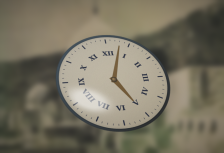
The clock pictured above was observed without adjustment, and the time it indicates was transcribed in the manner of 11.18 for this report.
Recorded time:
5.03
